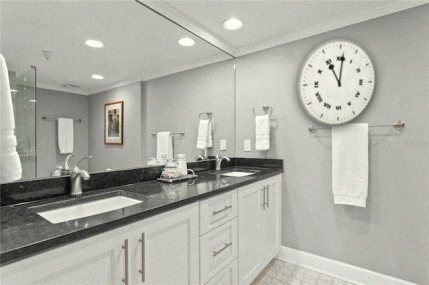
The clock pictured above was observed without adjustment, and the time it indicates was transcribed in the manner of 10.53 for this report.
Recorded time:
11.01
